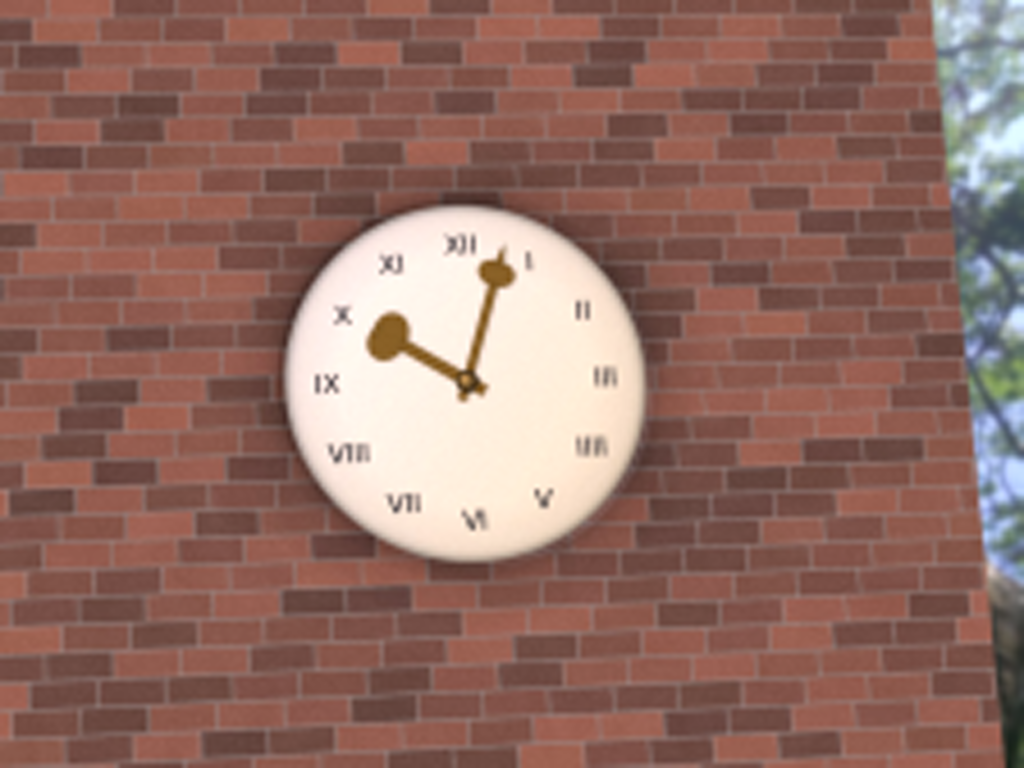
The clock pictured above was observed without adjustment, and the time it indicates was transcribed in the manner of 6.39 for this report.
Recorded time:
10.03
